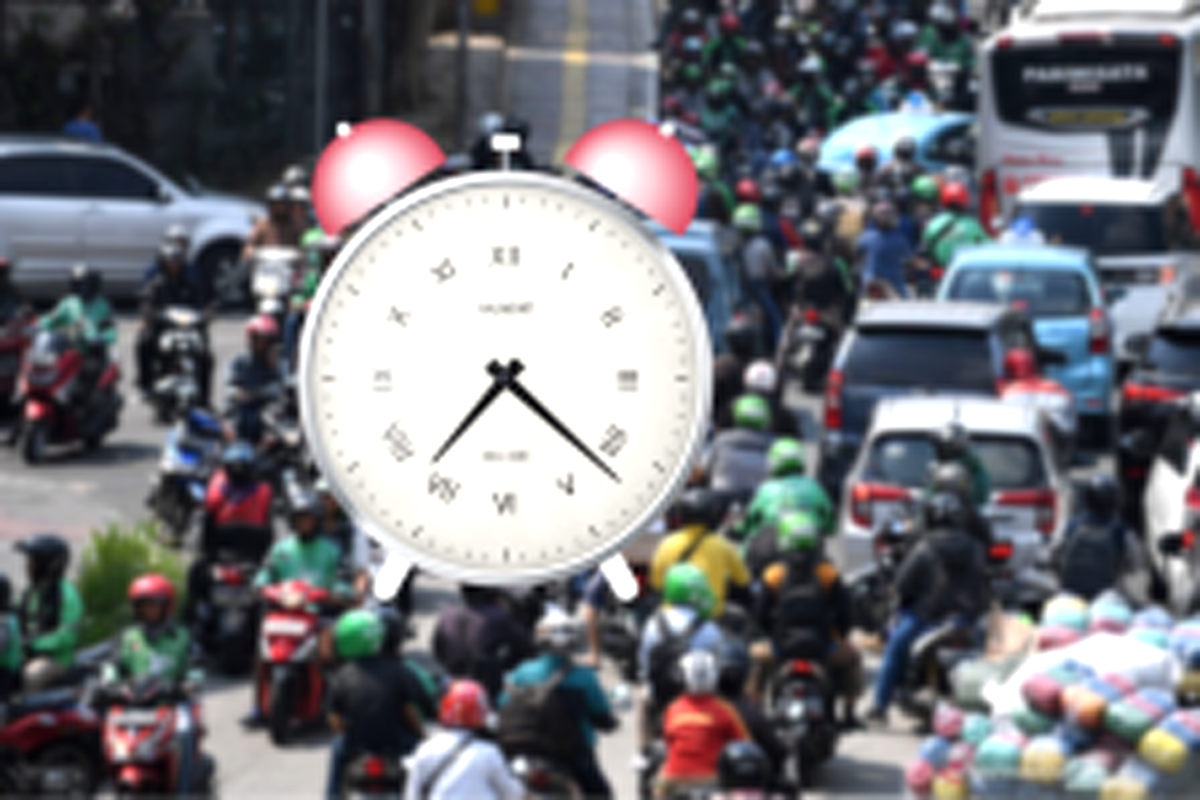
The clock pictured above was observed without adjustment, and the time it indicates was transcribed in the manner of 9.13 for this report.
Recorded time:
7.22
